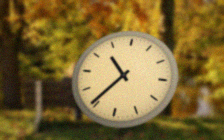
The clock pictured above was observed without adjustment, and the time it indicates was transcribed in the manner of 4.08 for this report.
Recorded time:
10.36
